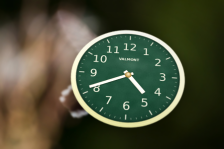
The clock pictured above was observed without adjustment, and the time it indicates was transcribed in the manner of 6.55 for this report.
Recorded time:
4.41
